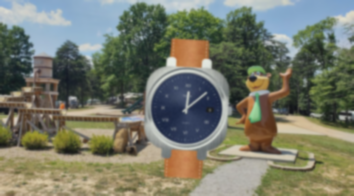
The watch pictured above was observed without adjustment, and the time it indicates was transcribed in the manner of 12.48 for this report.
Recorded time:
12.08
